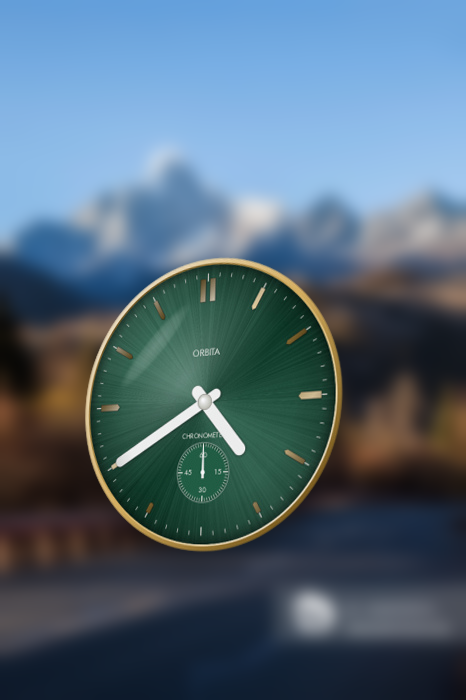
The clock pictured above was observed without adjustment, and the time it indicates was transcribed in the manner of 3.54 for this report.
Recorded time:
4.40
